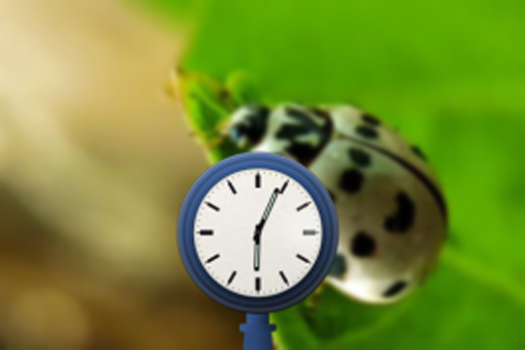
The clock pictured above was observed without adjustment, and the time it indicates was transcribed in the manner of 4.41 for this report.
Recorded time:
6.04
